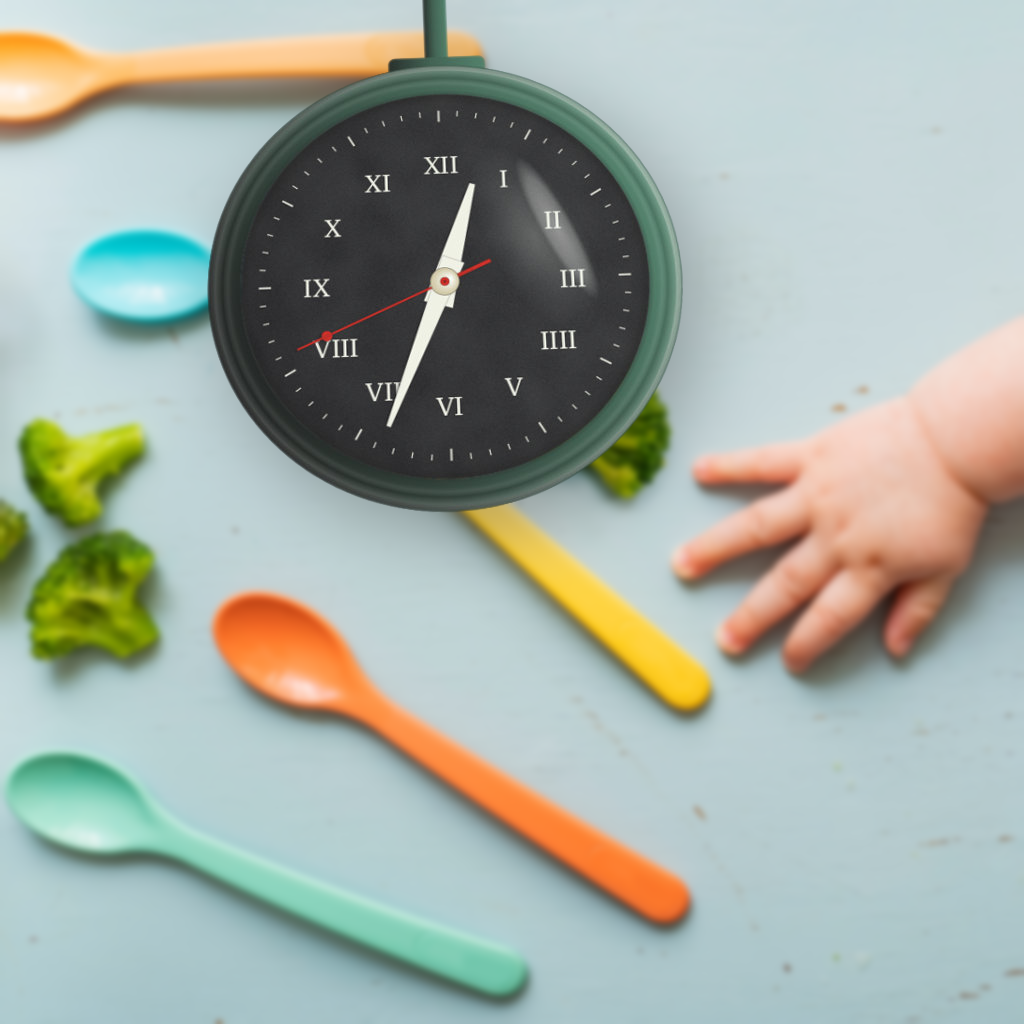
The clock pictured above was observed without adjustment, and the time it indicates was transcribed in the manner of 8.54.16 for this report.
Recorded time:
12.33.41
